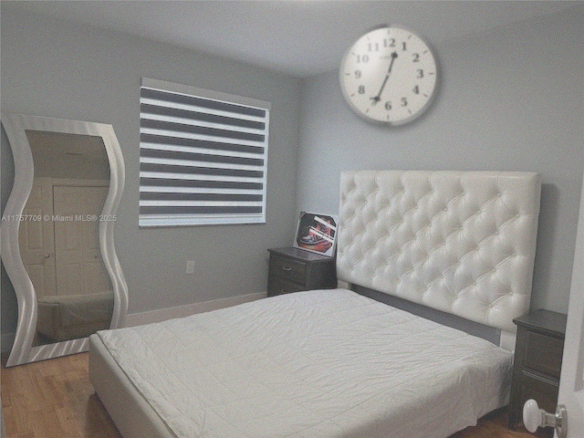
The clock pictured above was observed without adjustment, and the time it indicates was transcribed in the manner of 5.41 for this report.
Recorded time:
12.34
